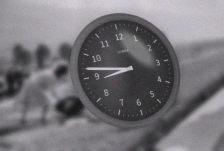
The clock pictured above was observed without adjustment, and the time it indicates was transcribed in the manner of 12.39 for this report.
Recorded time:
8.47
